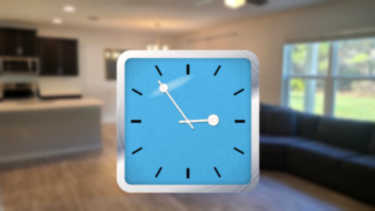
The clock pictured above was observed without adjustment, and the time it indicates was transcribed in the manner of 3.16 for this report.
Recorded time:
2.54
